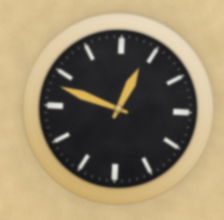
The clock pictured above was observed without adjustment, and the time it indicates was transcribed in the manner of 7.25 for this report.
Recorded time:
12.48
